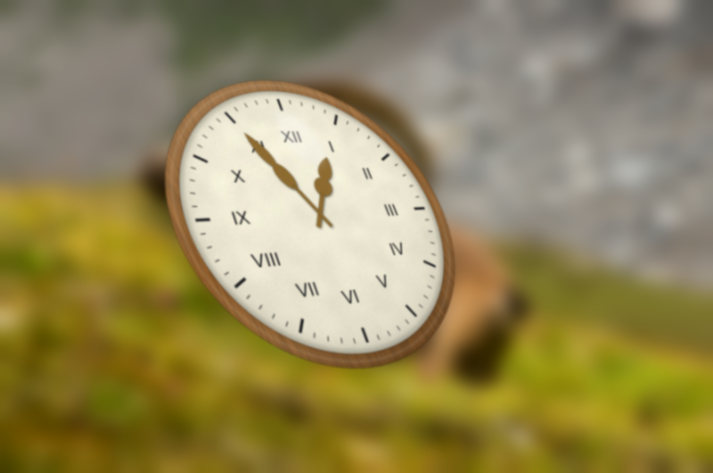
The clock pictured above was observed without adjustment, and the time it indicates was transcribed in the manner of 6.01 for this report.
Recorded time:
12.55
